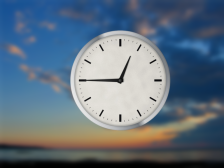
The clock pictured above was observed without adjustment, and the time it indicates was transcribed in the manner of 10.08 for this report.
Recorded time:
12.45
